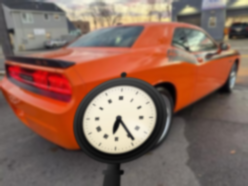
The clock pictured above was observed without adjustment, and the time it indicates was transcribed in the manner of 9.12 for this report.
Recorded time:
6.24
